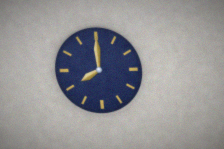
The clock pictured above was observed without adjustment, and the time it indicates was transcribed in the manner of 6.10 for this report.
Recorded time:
8.00
